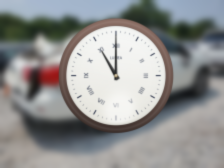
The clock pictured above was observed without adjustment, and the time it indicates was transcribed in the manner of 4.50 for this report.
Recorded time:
11.00
